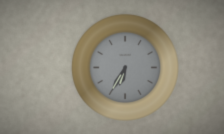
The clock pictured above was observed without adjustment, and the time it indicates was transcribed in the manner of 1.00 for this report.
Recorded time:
6.35
